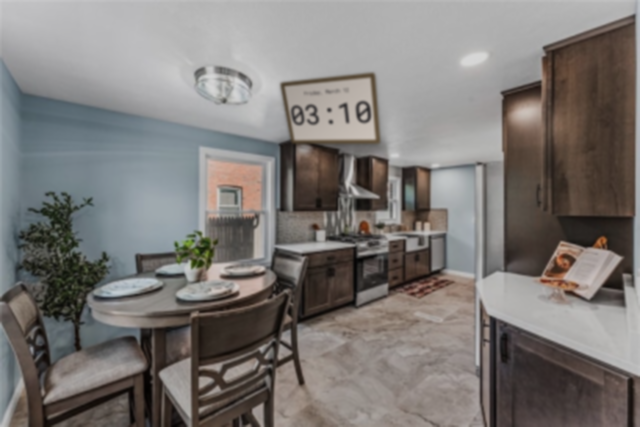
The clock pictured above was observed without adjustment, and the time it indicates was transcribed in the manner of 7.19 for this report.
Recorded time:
3.10
